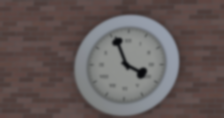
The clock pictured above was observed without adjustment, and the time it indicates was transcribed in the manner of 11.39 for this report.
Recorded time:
3.56
